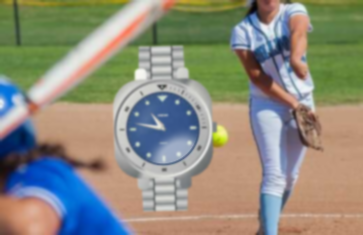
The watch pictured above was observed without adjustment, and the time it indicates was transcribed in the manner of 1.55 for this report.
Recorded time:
10.47
